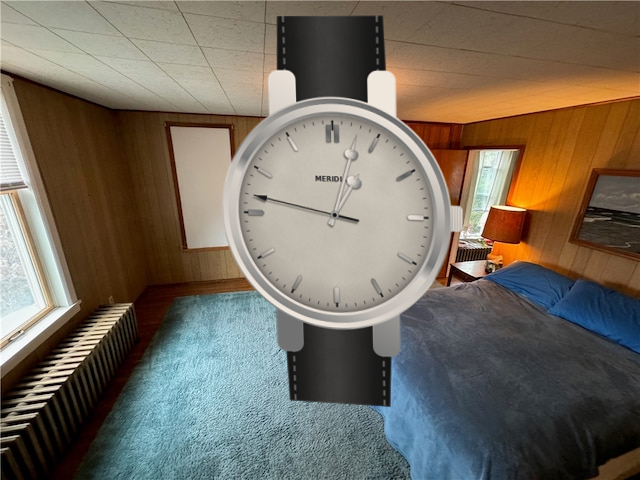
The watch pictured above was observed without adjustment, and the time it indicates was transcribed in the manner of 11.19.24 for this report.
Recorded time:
1.02.47
